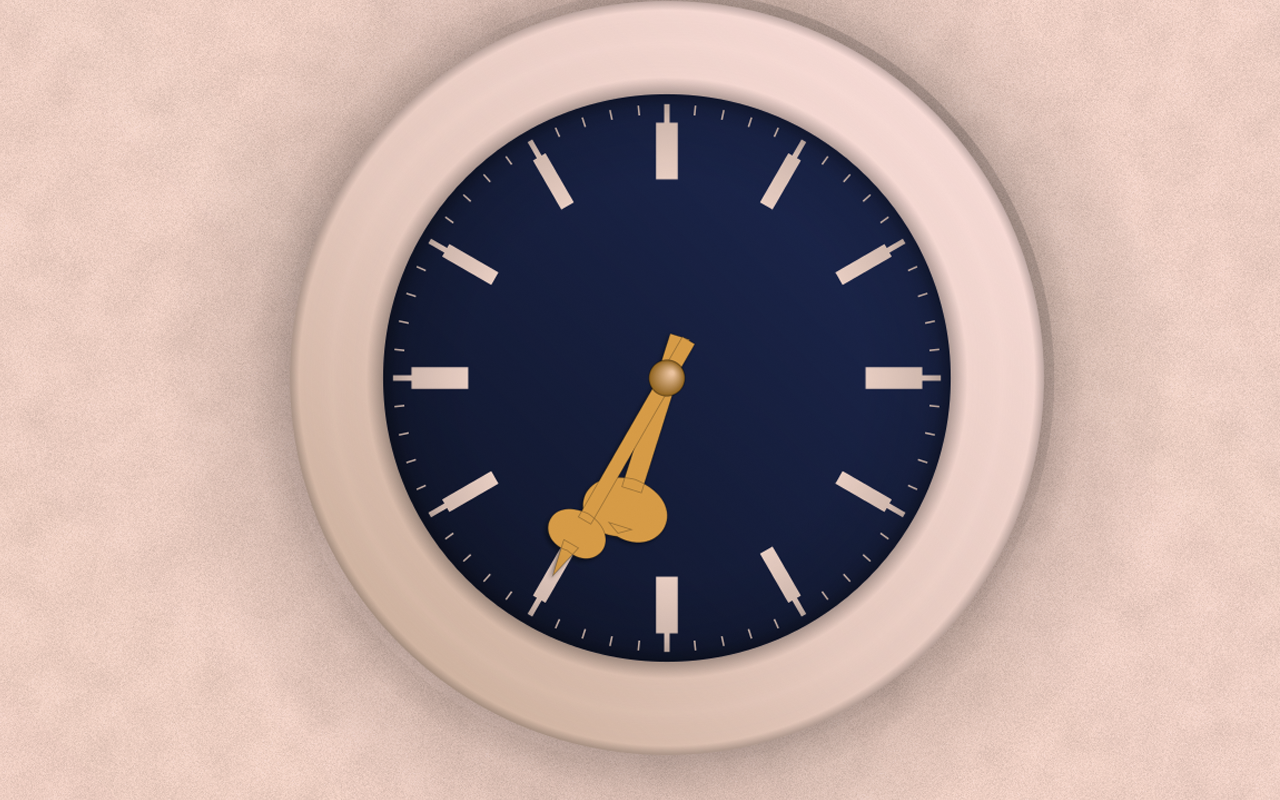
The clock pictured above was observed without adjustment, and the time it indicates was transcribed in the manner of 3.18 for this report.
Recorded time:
6.35
